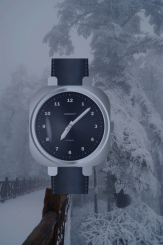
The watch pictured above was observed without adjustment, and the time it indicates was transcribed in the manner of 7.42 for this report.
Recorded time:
7.08
